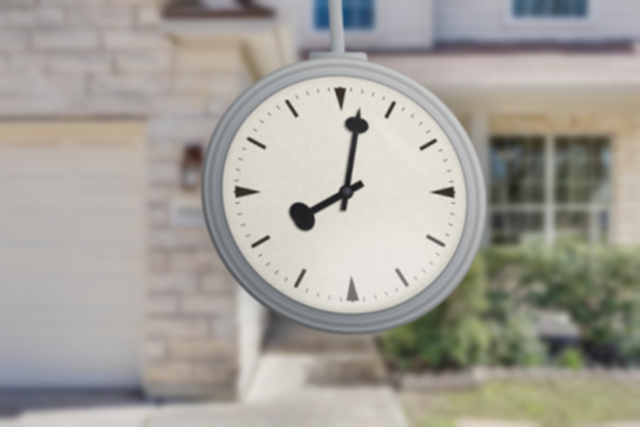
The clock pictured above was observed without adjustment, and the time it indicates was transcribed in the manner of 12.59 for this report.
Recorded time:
8.02
